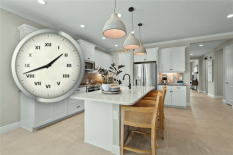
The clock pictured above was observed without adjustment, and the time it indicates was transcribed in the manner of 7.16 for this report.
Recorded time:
1.42
